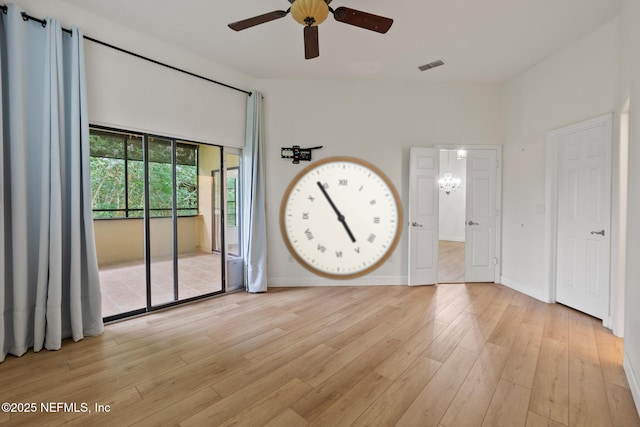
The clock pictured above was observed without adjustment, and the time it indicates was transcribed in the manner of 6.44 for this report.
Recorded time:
4.54
